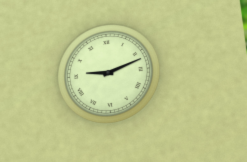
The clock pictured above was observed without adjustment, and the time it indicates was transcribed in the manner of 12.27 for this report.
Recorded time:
9.12
